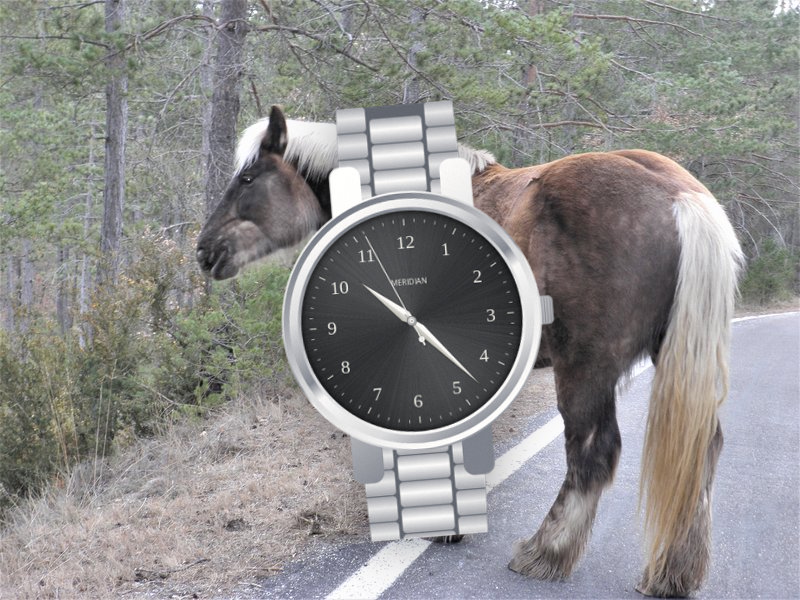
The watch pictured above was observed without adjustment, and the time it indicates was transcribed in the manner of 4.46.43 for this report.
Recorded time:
10.22.56
